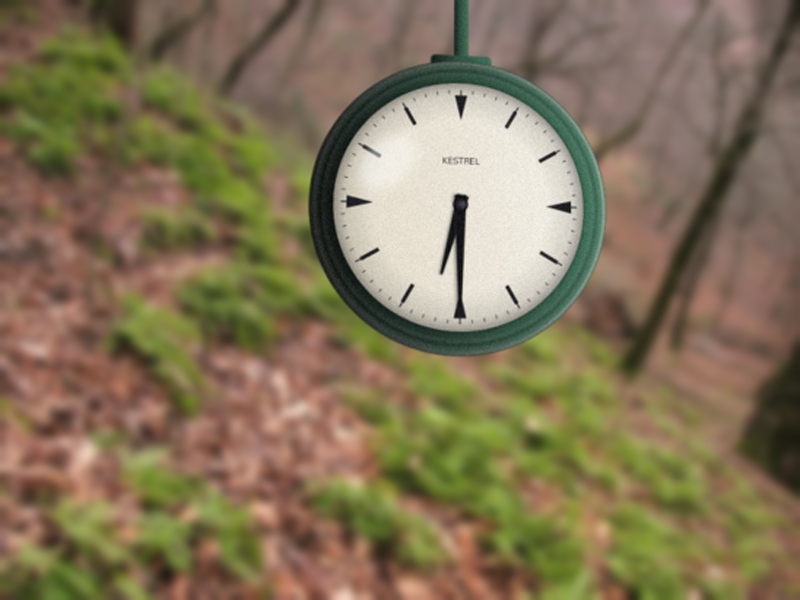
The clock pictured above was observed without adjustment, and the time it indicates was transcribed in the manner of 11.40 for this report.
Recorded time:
6.30
